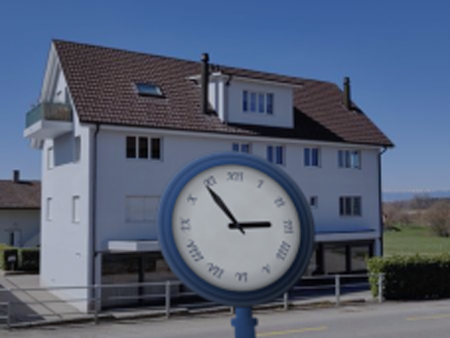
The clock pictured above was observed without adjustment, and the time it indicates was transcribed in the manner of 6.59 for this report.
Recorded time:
2.54
